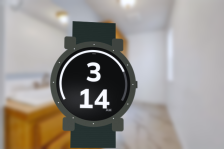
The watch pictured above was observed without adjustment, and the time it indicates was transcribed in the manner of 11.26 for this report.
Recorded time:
3.14
